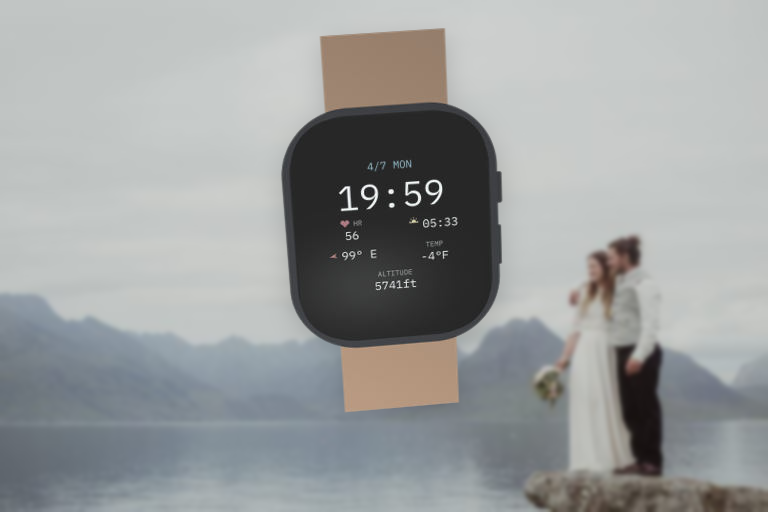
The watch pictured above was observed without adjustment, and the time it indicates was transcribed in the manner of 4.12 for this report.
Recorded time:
19.59
